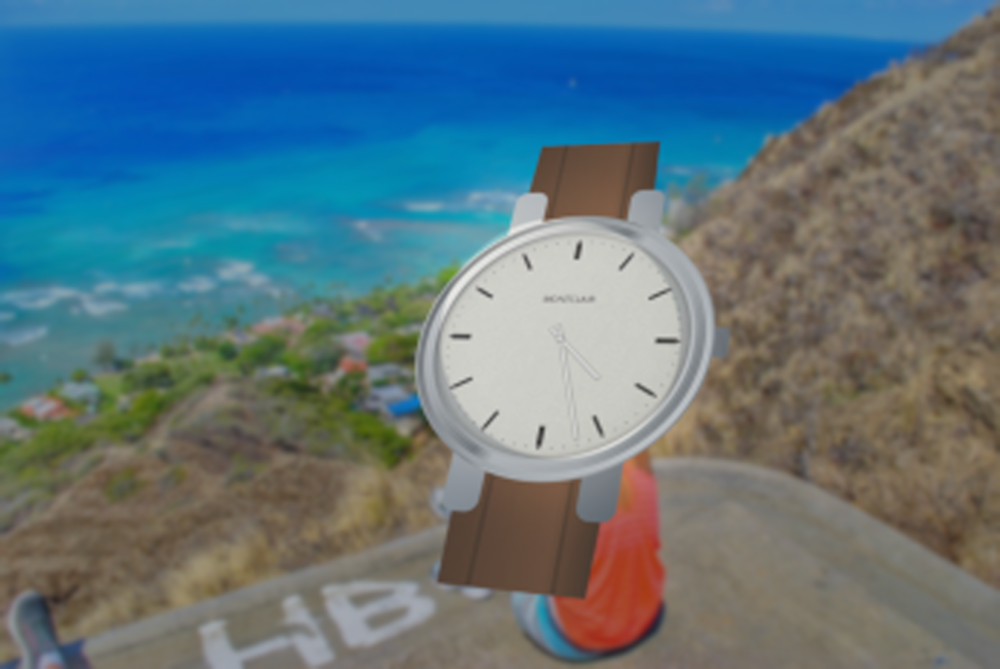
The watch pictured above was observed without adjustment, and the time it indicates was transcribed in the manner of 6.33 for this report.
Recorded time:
4.27
